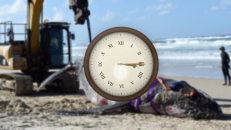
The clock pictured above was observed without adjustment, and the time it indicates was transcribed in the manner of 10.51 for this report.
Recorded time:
3.15
